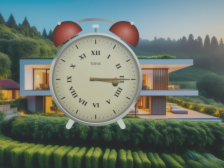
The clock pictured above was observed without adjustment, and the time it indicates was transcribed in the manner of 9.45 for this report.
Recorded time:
3.15
